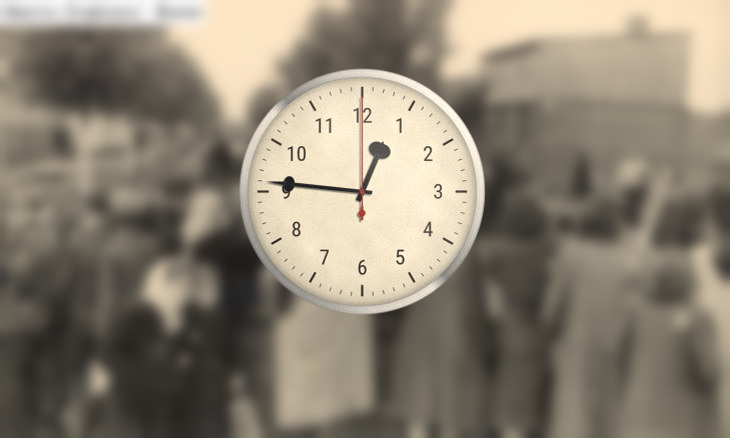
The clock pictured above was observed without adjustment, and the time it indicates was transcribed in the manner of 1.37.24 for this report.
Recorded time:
12.46.00
